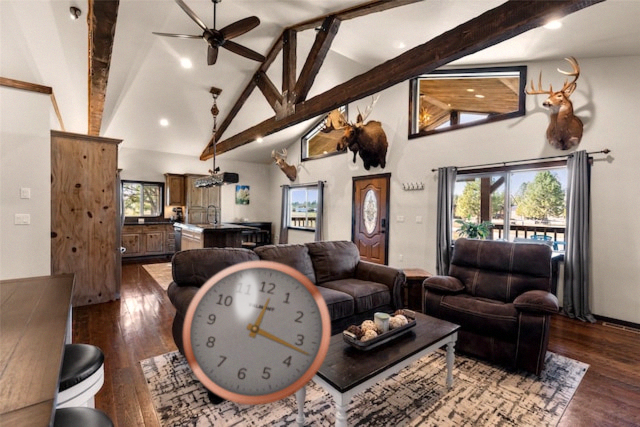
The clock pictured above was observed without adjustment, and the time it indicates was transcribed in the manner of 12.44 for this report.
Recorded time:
12.17
